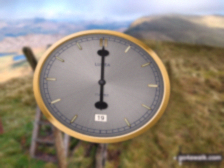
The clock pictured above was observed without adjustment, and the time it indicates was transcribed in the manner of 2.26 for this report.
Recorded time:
6.00
